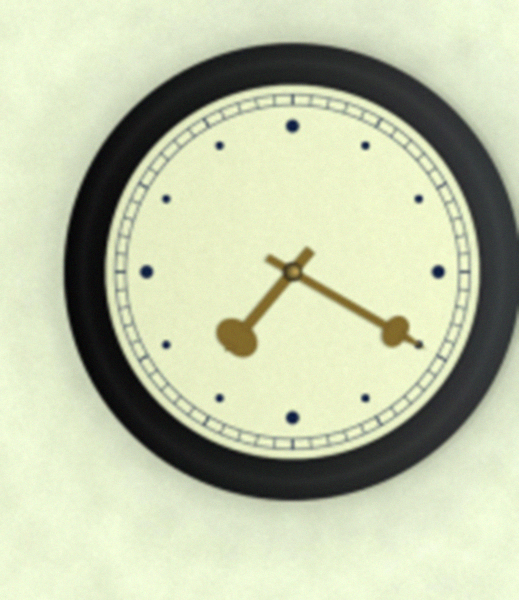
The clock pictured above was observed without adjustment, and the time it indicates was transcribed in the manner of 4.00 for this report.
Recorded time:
7.20
